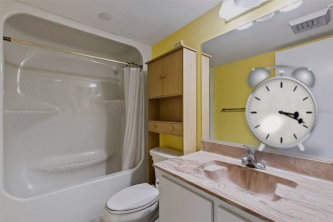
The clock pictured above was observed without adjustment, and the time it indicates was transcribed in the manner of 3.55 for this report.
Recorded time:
3.19
